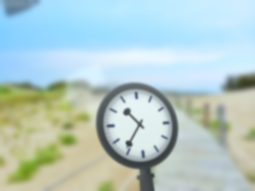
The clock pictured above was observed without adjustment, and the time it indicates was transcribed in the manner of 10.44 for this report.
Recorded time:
10.36
